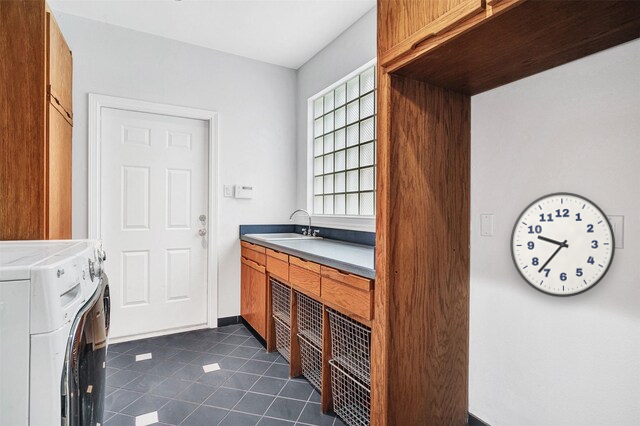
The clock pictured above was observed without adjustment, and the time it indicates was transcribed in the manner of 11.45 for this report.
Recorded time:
9.37
